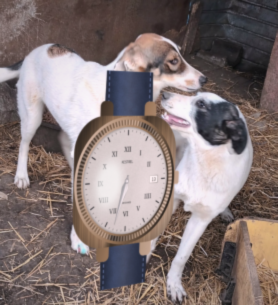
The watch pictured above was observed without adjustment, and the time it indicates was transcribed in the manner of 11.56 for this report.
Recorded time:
6.33
